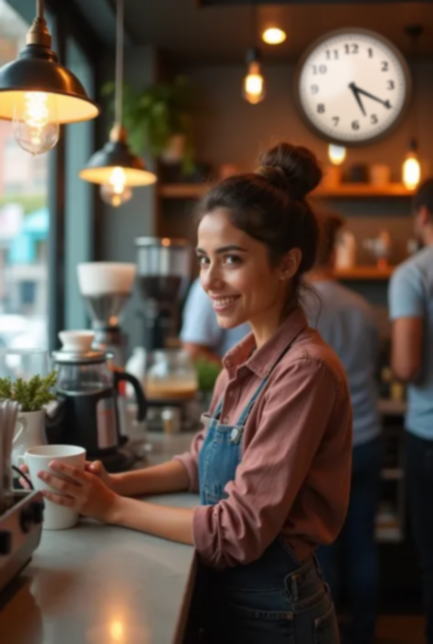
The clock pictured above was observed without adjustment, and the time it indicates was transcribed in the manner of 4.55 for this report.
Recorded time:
5.20
